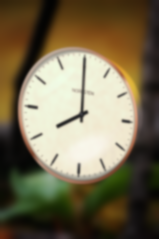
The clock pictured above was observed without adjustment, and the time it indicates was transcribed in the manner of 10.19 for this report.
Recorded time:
8.00
